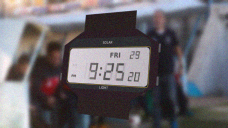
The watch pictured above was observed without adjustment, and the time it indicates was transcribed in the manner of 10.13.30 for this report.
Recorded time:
9.25.20
